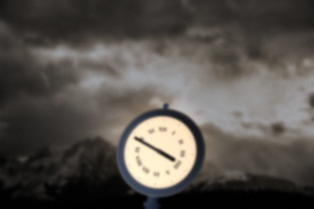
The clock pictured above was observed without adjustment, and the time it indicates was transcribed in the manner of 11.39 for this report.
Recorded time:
3.49
